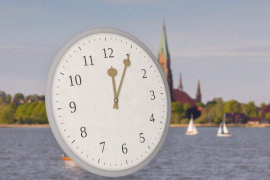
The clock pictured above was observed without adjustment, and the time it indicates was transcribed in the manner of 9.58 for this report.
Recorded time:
12.05
